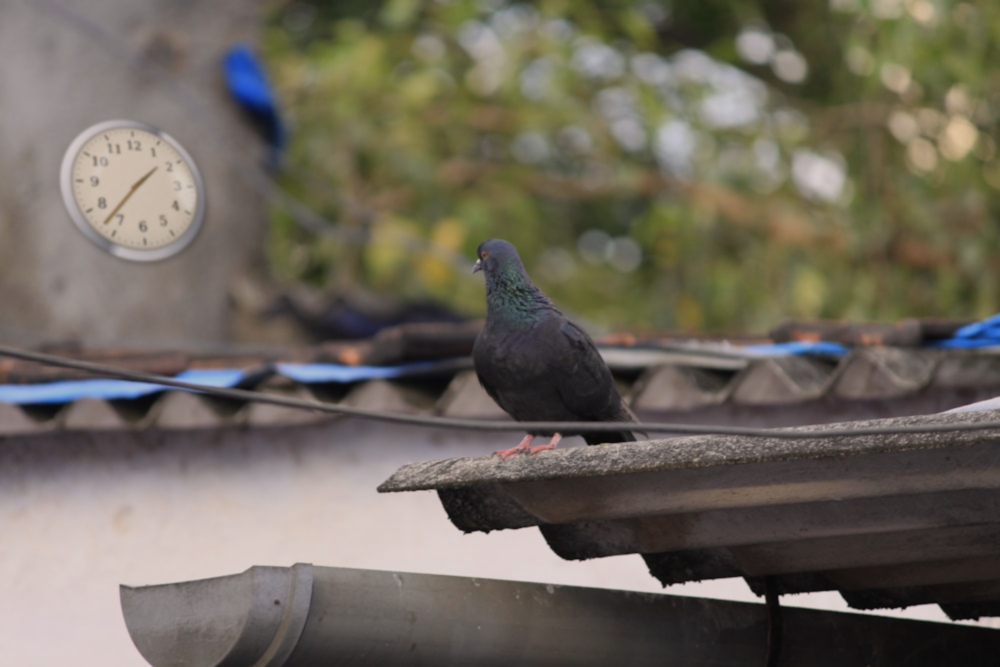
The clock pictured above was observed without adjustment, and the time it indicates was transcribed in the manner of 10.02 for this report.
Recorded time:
1.37
